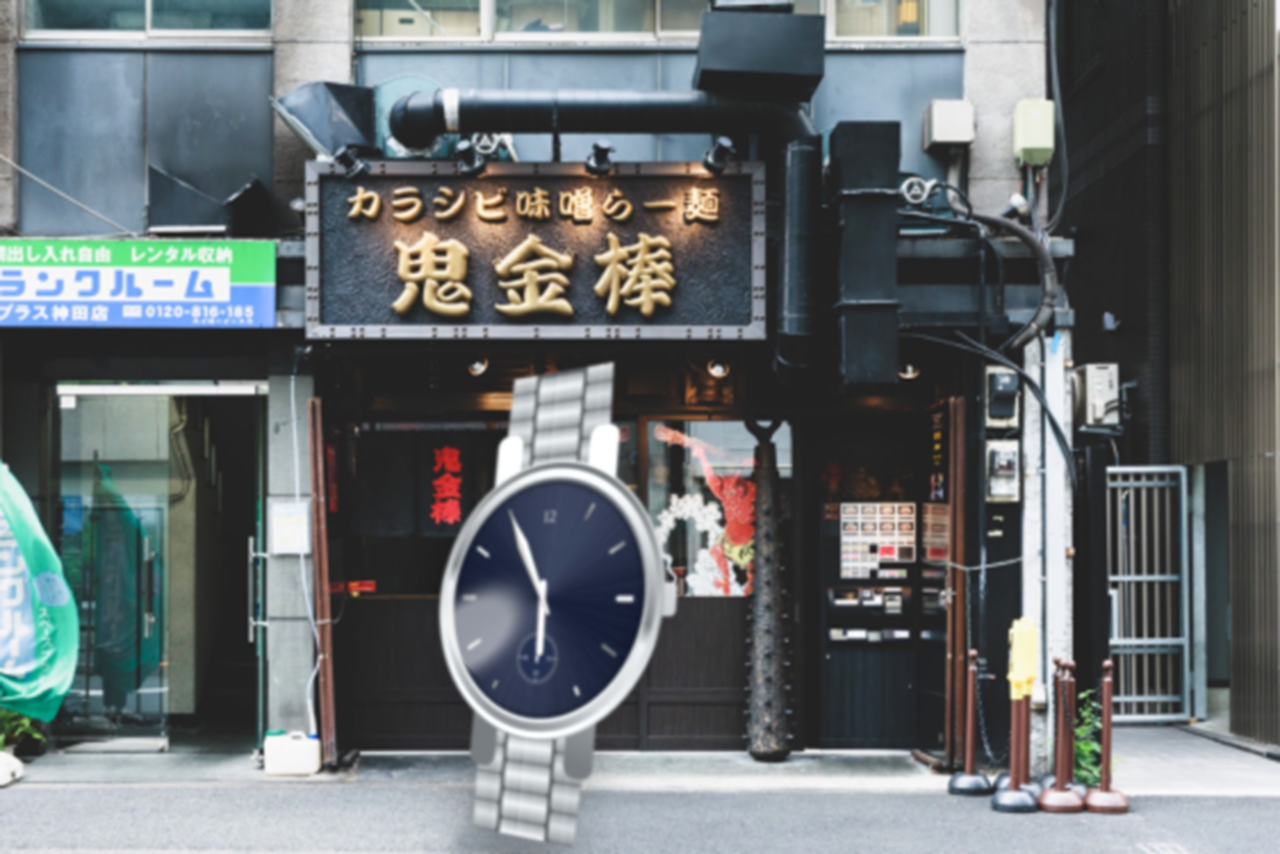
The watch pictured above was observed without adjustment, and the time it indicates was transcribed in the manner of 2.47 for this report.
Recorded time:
5.55
